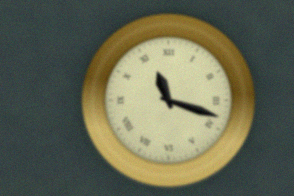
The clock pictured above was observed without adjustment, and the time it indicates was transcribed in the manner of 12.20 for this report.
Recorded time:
11.18
